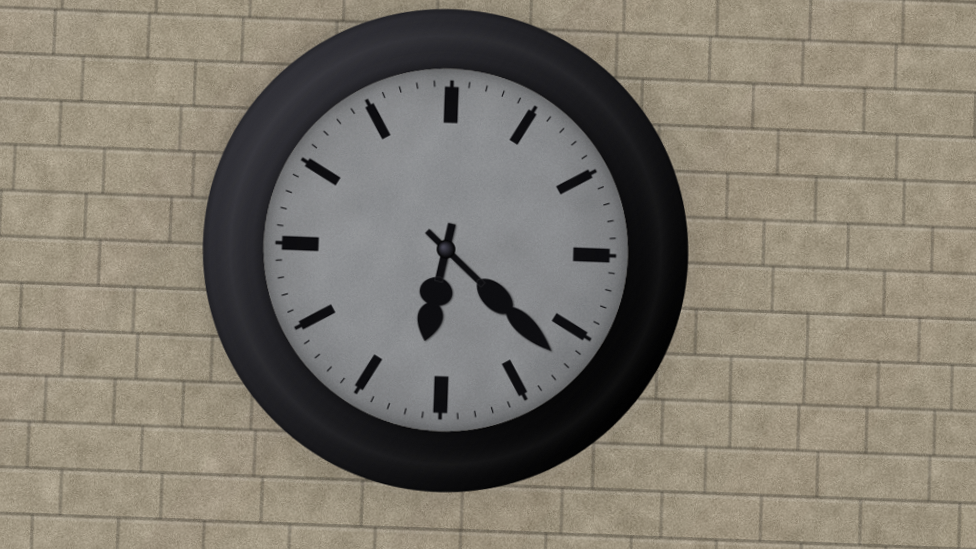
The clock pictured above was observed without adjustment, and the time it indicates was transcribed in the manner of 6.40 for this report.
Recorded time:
6.22
